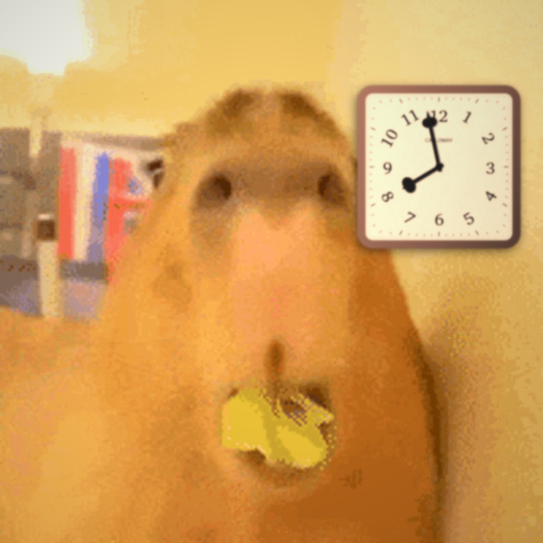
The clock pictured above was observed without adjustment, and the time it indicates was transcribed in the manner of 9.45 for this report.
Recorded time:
7.58
